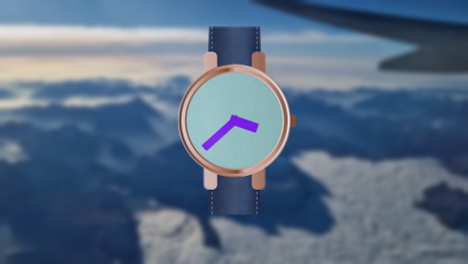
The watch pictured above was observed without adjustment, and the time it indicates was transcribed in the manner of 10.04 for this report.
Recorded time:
3.38
